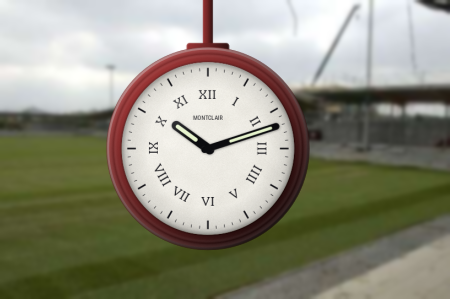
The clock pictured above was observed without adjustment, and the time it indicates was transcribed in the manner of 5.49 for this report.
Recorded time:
10.12
